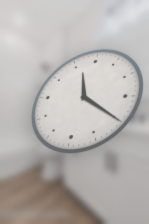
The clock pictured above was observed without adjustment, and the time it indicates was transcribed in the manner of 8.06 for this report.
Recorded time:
11.20
